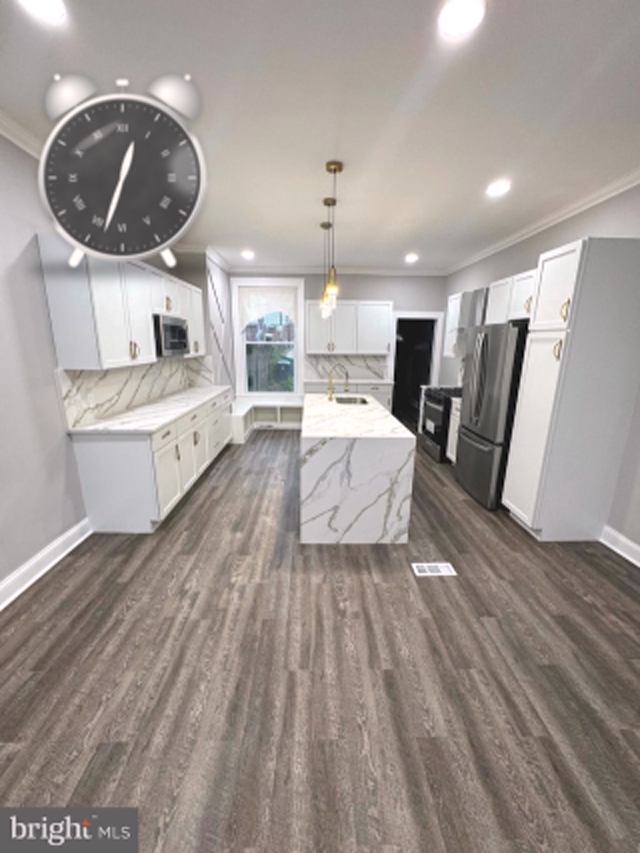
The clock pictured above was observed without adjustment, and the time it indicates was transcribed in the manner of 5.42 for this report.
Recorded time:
12.33
